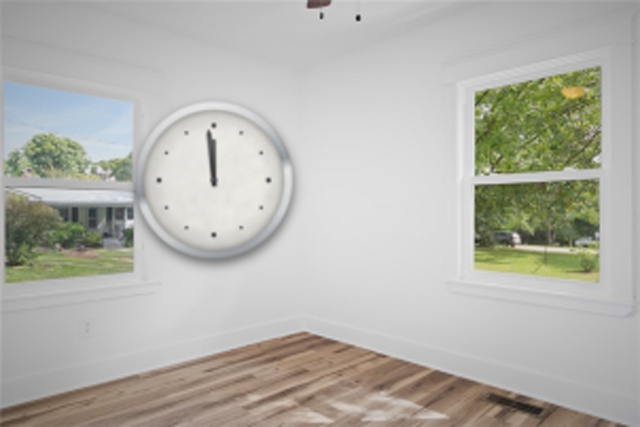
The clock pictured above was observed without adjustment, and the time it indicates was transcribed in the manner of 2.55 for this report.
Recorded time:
11.59
